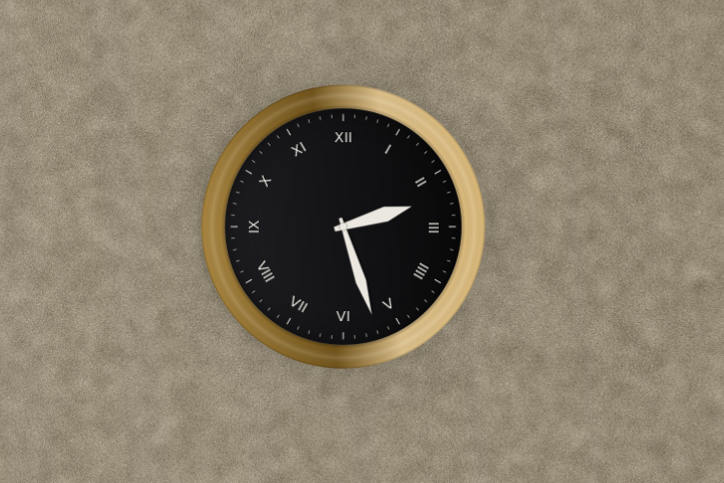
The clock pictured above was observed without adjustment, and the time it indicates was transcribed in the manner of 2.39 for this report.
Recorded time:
2.27
